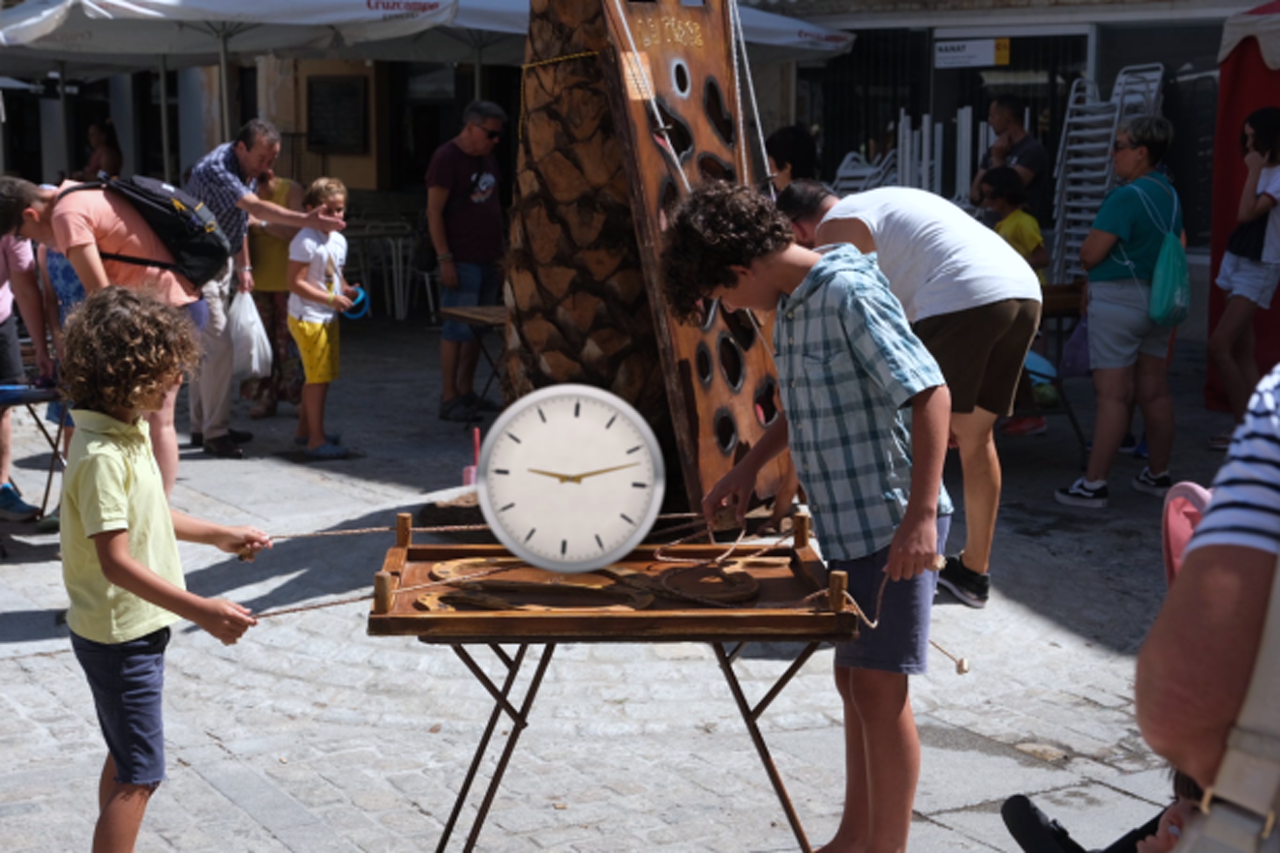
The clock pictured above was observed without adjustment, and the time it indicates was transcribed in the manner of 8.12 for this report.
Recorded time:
9.12
